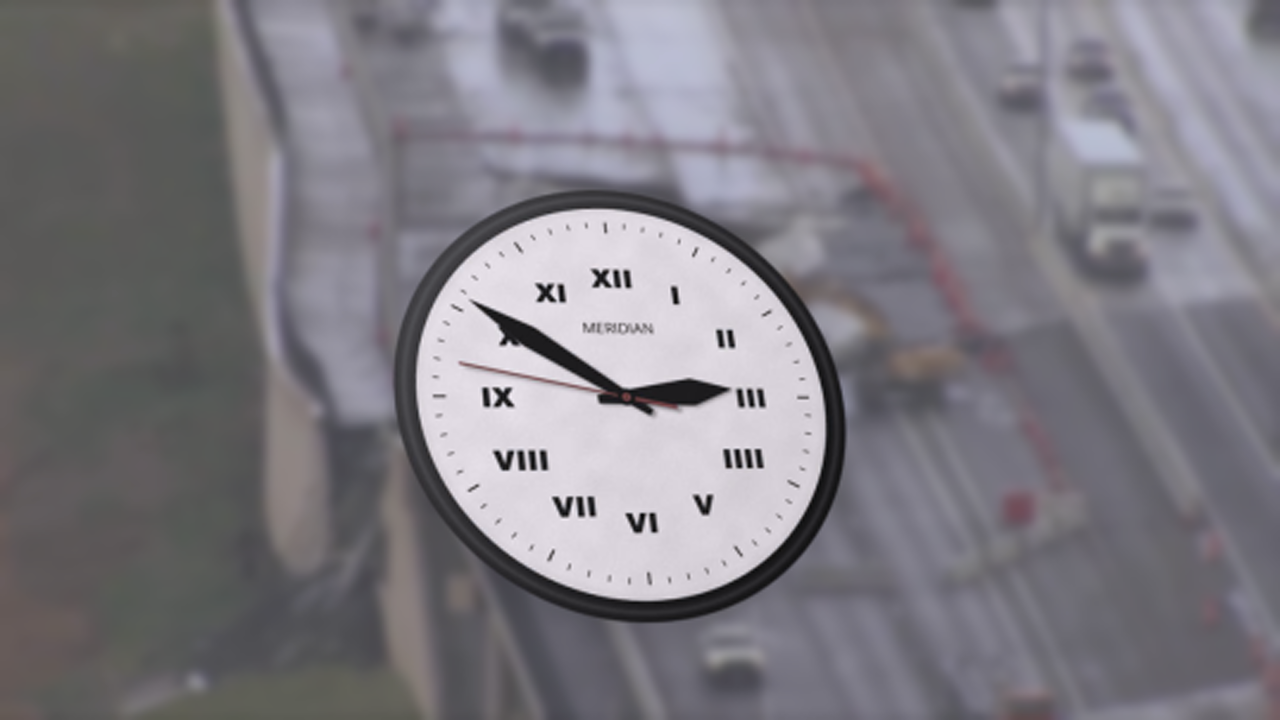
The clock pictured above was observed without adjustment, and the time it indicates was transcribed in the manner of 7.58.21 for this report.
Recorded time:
2.50.47
